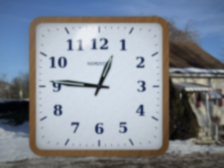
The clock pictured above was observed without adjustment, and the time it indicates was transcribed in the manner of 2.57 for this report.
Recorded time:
12.46
